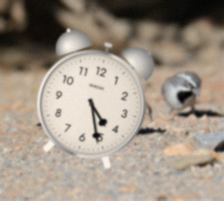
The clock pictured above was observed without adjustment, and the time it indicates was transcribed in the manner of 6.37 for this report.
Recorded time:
4.26
